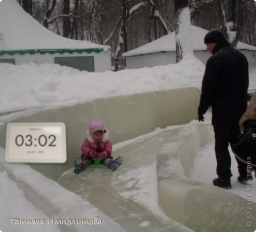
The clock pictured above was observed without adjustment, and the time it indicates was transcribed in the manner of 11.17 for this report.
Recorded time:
3.02
